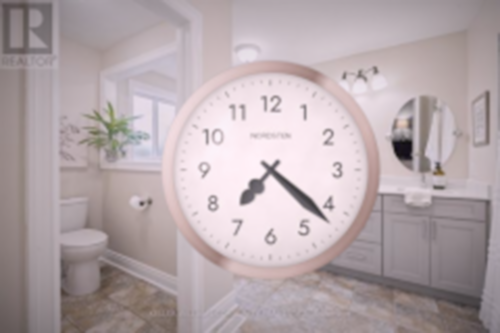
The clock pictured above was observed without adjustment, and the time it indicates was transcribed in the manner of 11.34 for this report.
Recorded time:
7.22
